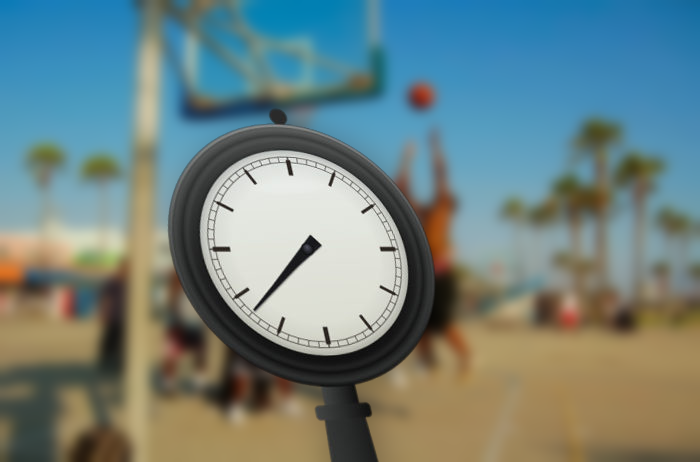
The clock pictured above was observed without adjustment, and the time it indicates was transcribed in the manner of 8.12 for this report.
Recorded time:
7.38
